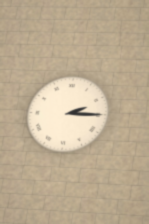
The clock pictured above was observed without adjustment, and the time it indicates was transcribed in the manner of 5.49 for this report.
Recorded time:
2.15
